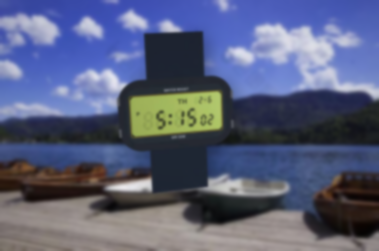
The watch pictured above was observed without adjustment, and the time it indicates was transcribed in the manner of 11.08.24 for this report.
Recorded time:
5.15.02
